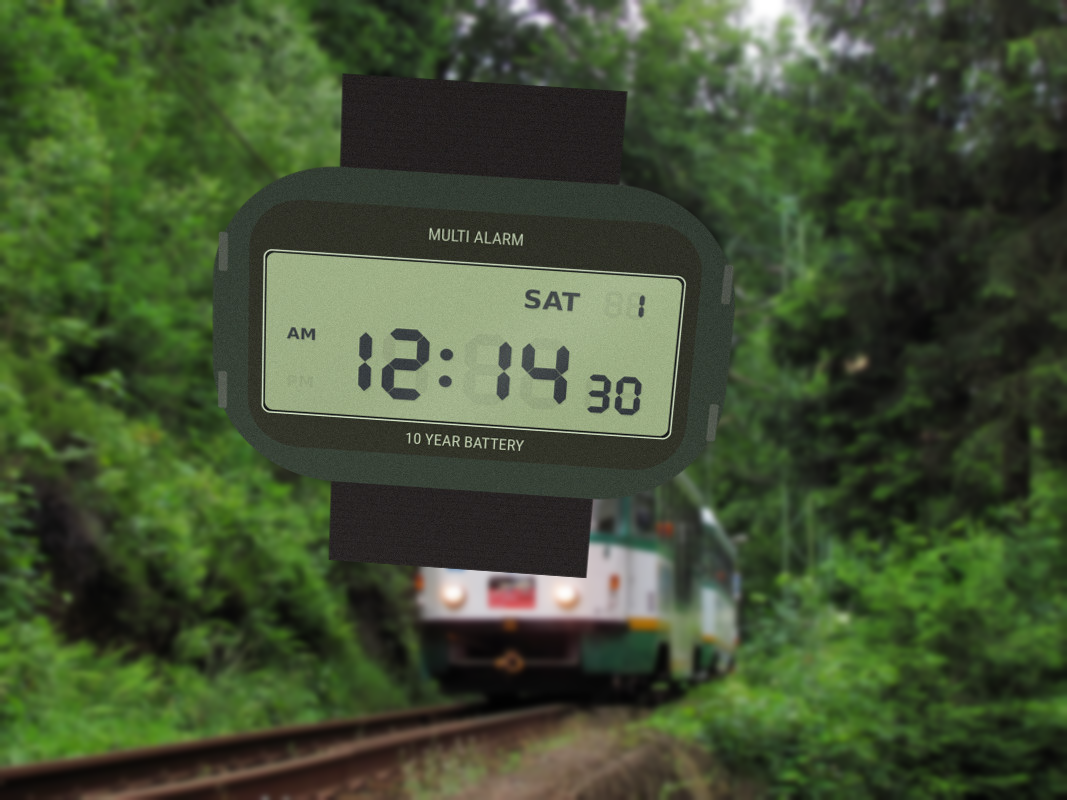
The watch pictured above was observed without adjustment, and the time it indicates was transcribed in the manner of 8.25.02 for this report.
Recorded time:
12.14.30
